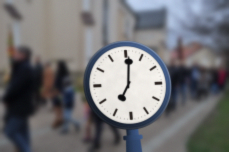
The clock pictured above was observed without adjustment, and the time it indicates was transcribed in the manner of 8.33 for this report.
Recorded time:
7.01
